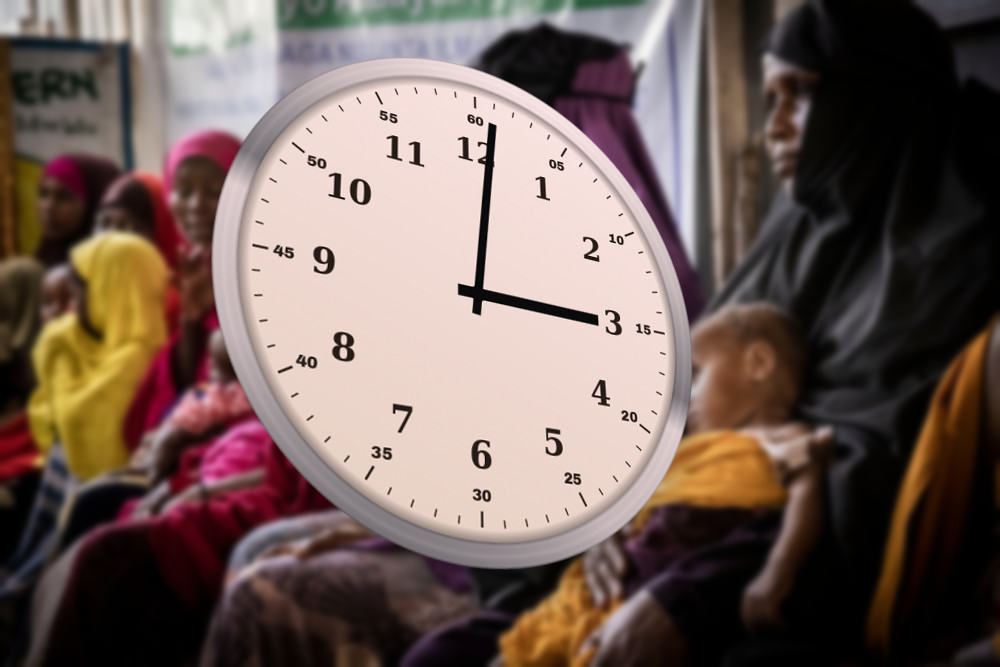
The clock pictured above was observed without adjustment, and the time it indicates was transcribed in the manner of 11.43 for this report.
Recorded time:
3.01
